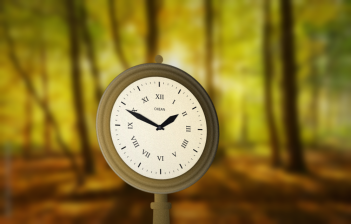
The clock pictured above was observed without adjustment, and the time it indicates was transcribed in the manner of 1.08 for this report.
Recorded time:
1.49
